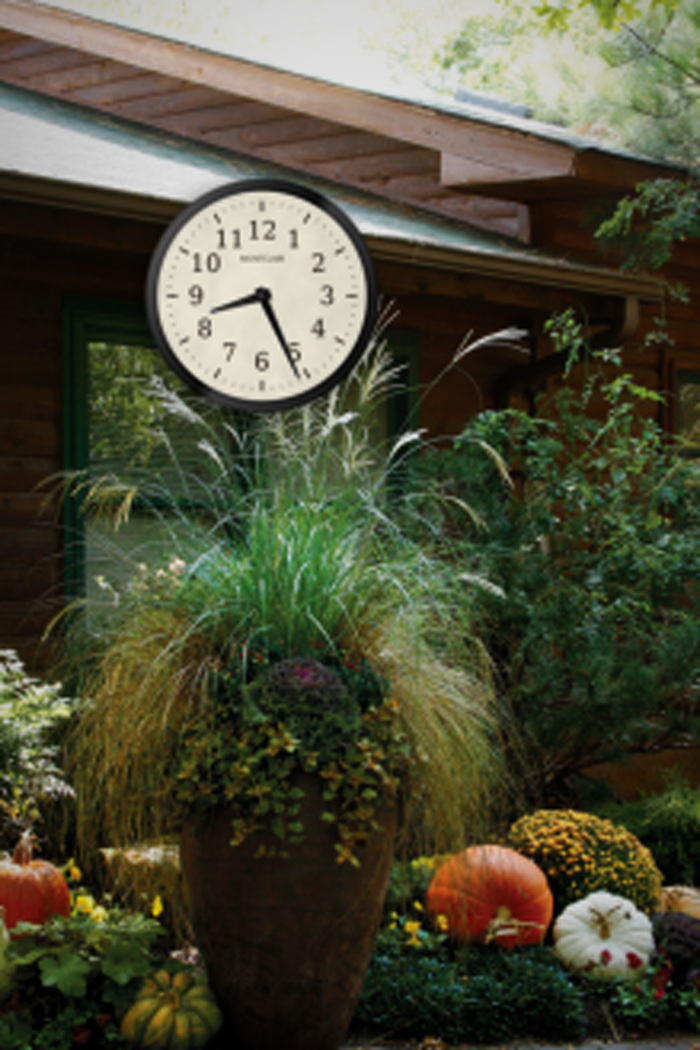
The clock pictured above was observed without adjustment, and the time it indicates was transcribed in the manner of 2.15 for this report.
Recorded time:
8.26
